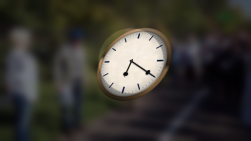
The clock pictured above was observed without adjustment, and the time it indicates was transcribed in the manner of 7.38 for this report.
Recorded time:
6.20
